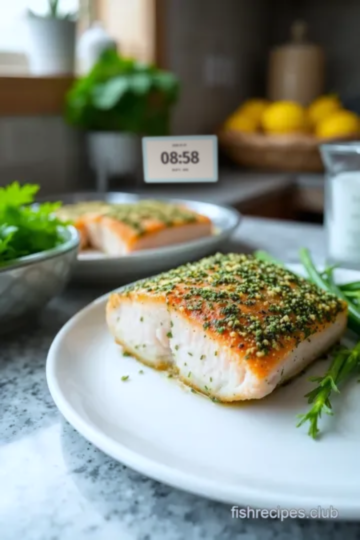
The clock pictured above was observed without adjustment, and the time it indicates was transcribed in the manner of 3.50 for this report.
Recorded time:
8.58
